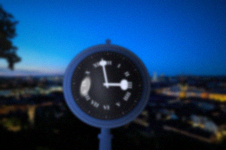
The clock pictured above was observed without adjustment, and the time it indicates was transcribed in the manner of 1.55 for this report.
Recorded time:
2.58
